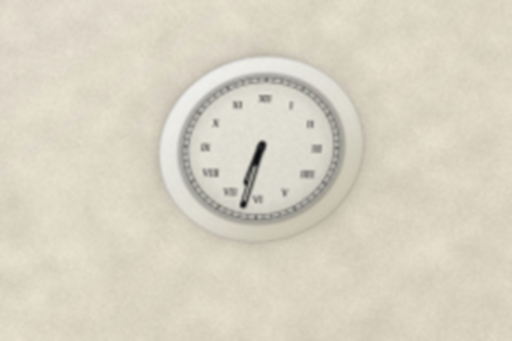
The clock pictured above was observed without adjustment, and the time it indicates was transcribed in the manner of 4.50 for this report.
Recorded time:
6.32
